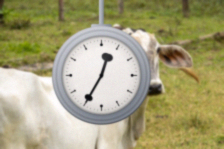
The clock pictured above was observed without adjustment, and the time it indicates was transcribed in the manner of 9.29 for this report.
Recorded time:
12.35
